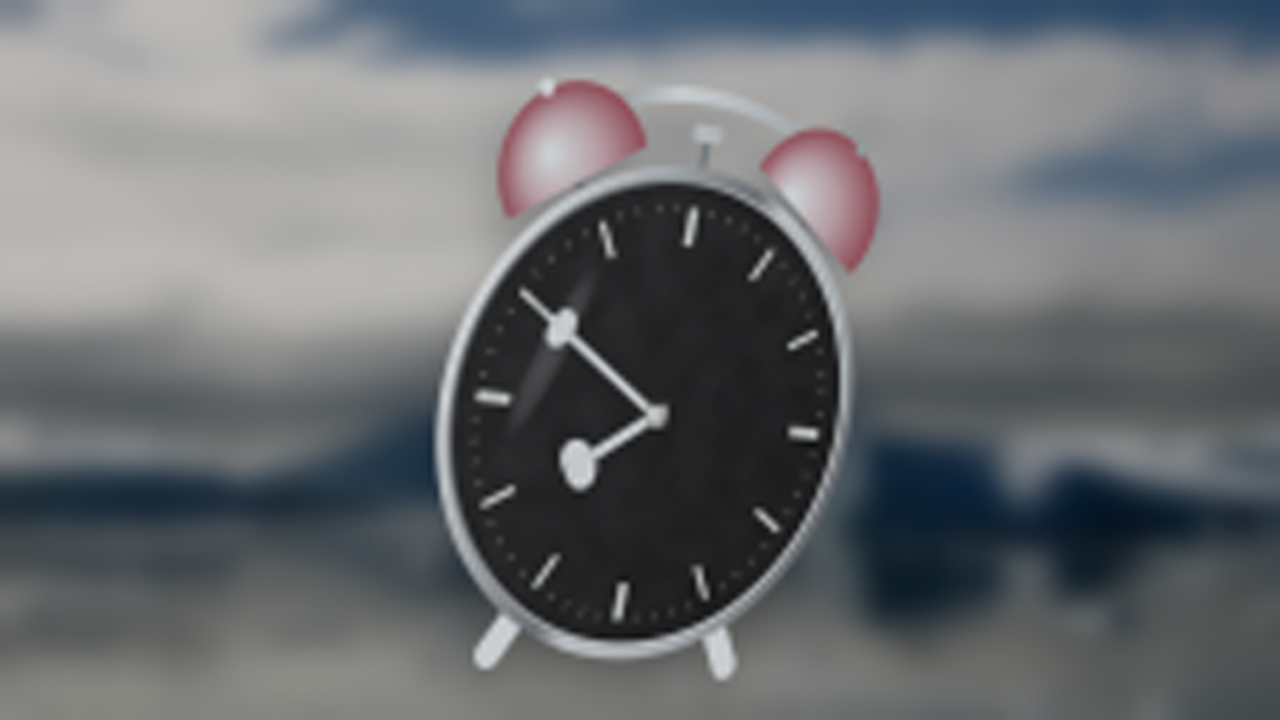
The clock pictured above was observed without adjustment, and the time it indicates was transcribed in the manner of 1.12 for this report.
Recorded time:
7.50
